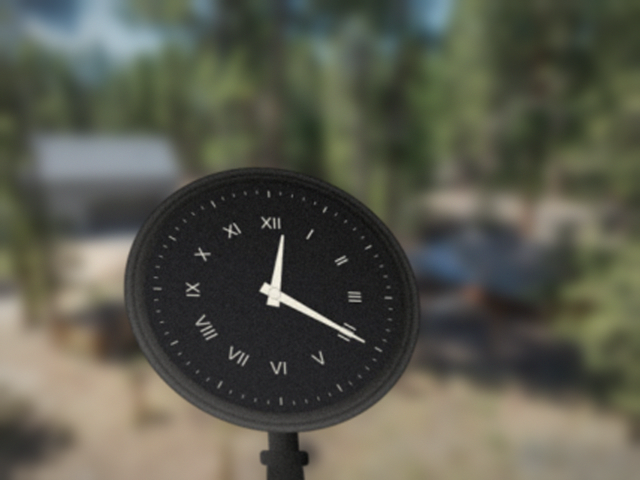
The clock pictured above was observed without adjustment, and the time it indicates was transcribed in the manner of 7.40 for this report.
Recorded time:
12.20
